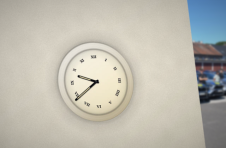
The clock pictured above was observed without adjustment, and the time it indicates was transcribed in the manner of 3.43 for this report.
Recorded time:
9.39
